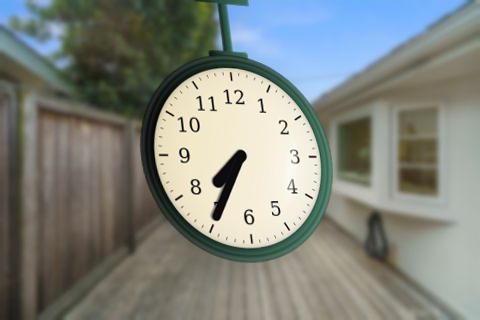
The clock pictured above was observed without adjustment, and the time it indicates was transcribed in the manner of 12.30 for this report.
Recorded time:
7.35
